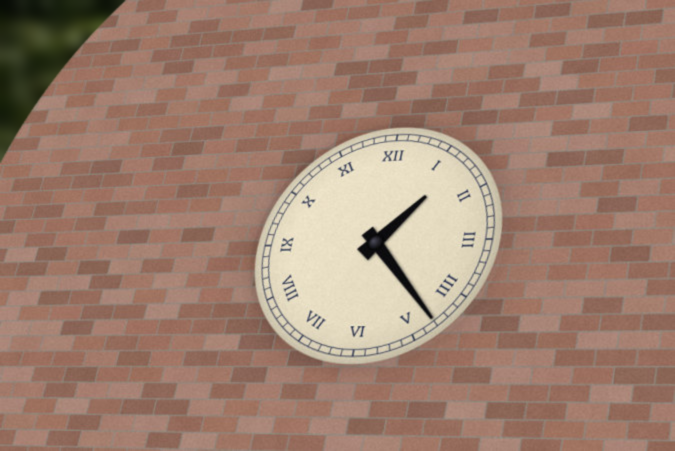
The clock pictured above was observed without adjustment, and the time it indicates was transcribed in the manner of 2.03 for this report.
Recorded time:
1.23
